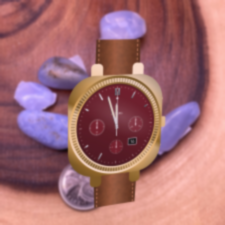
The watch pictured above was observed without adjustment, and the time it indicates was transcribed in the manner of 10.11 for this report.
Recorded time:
11.57
